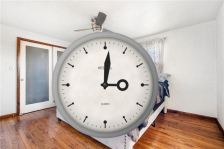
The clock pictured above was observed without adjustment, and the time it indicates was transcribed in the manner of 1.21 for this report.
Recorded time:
3.01
